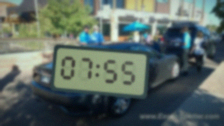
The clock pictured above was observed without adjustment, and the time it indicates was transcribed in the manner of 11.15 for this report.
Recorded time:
7.55
